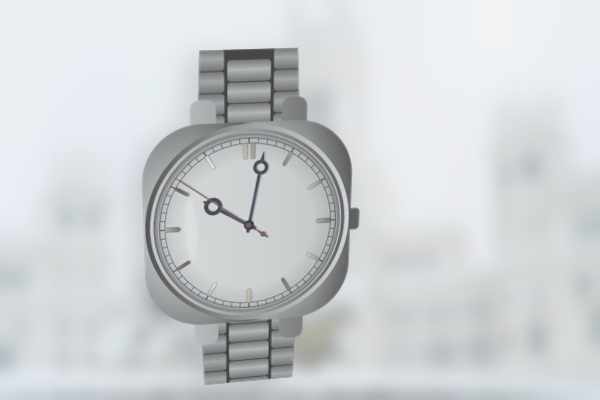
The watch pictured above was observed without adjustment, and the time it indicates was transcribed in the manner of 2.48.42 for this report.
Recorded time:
10.01.51
